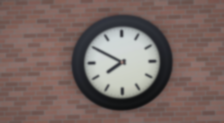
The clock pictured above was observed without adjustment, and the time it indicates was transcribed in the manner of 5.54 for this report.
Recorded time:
7.50
